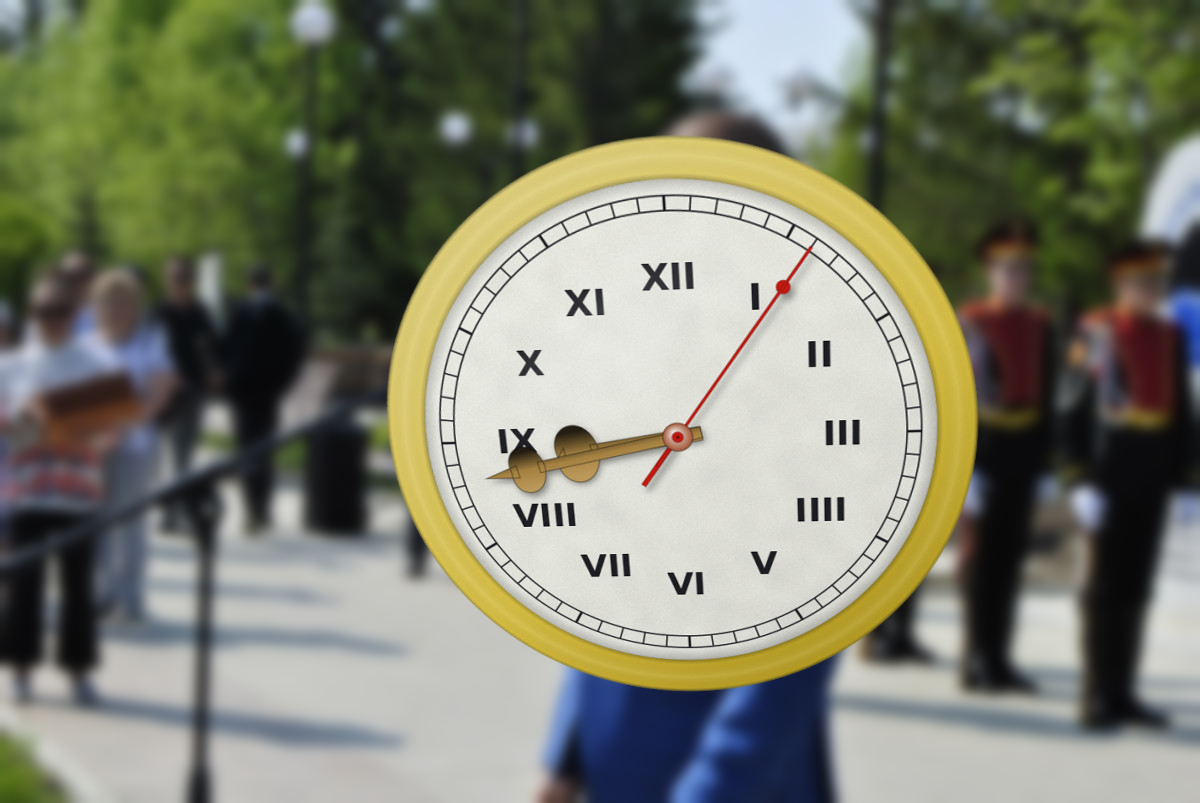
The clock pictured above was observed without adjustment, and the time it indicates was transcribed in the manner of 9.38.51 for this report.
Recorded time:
8.43.06
